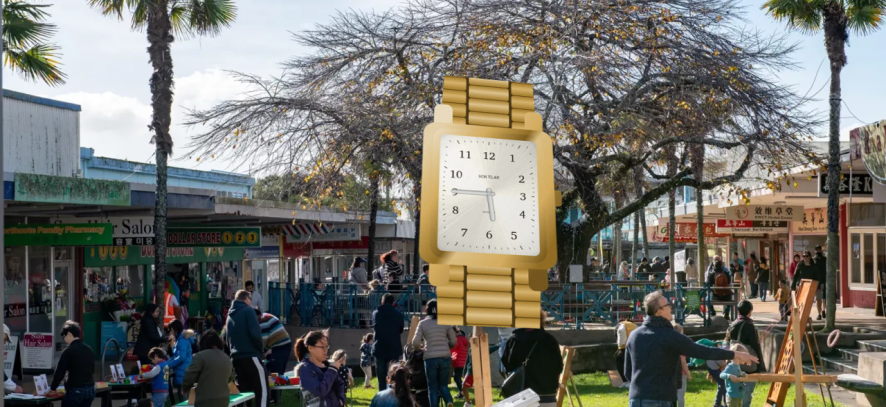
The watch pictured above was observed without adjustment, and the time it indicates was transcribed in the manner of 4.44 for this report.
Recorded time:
5.45
